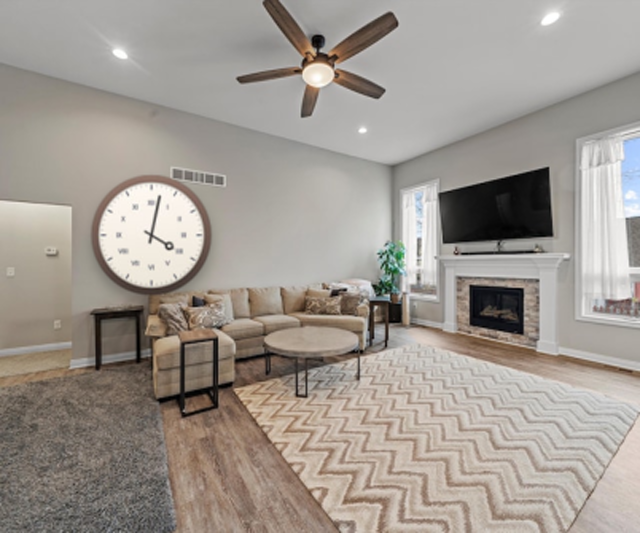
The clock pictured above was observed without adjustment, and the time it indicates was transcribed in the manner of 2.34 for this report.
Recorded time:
4.02
